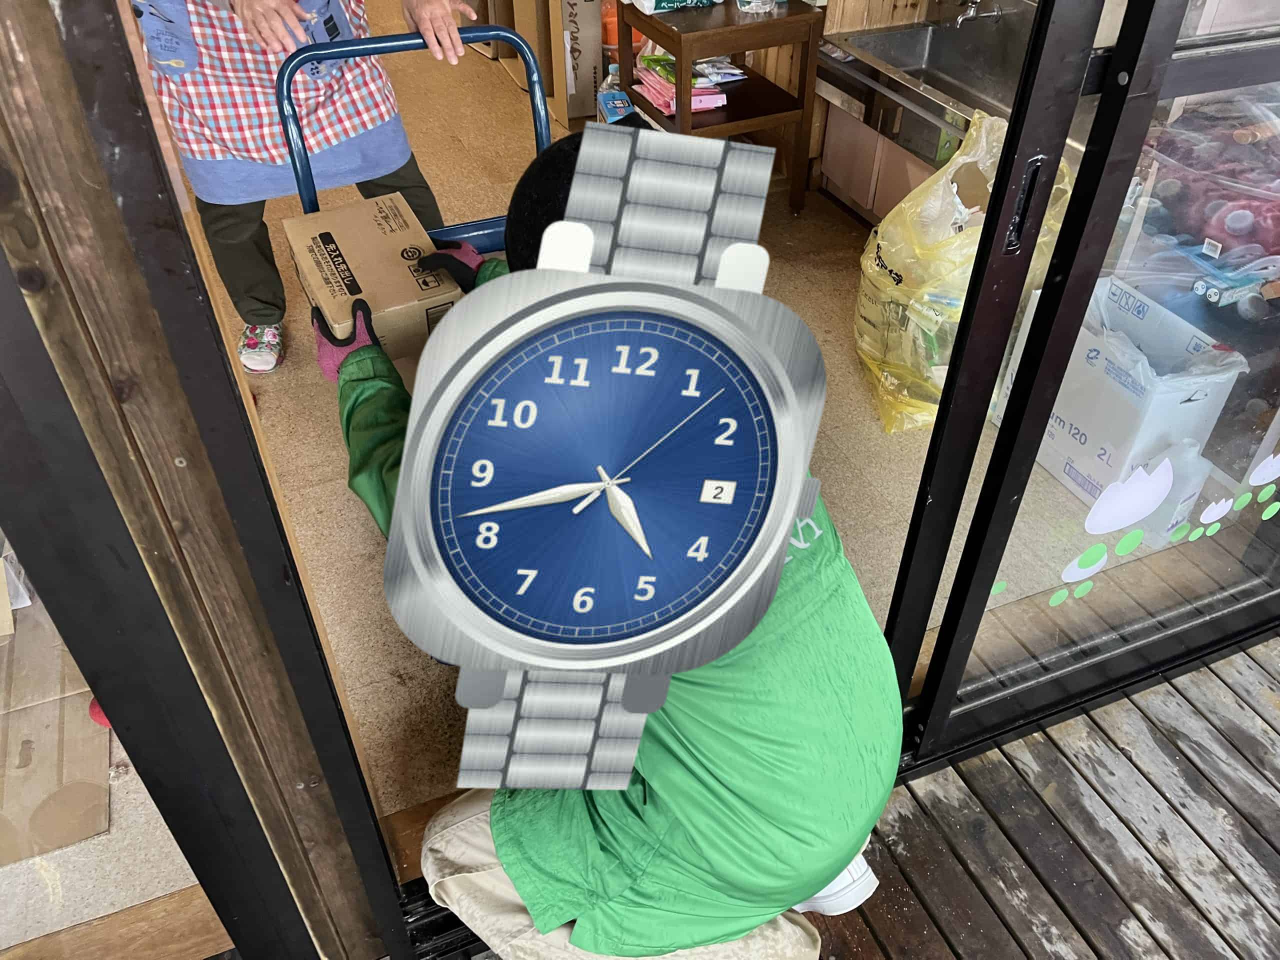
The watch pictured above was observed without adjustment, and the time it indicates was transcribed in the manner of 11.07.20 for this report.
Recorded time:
4.42.07
